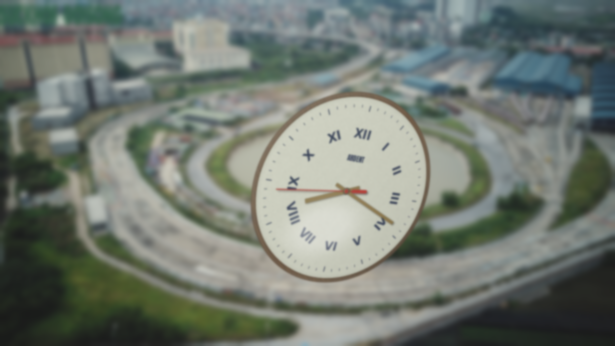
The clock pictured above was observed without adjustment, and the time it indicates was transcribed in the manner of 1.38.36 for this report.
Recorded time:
8.18.44
